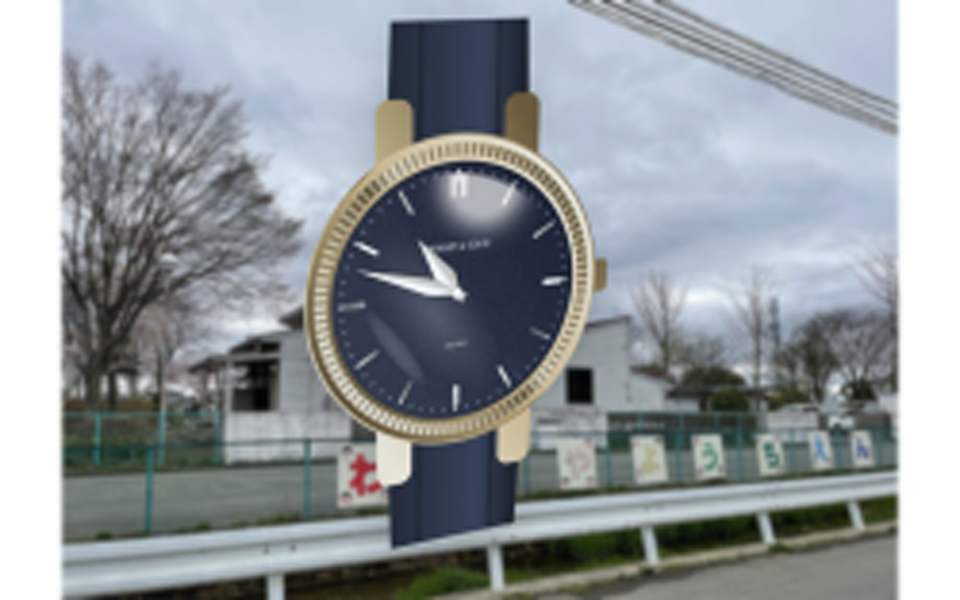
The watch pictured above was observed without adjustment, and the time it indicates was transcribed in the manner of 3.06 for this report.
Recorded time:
10.48
